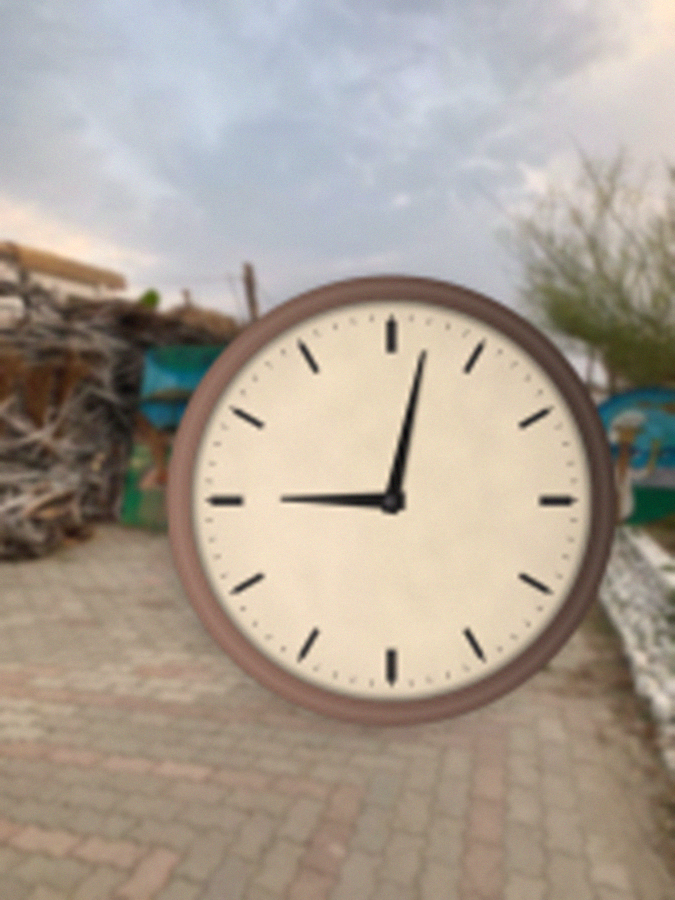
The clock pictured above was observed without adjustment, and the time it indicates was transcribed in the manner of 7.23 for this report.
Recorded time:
9.02
